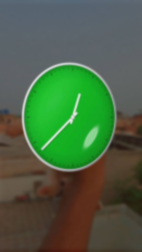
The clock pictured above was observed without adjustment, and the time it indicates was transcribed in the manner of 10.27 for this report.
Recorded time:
12.38
